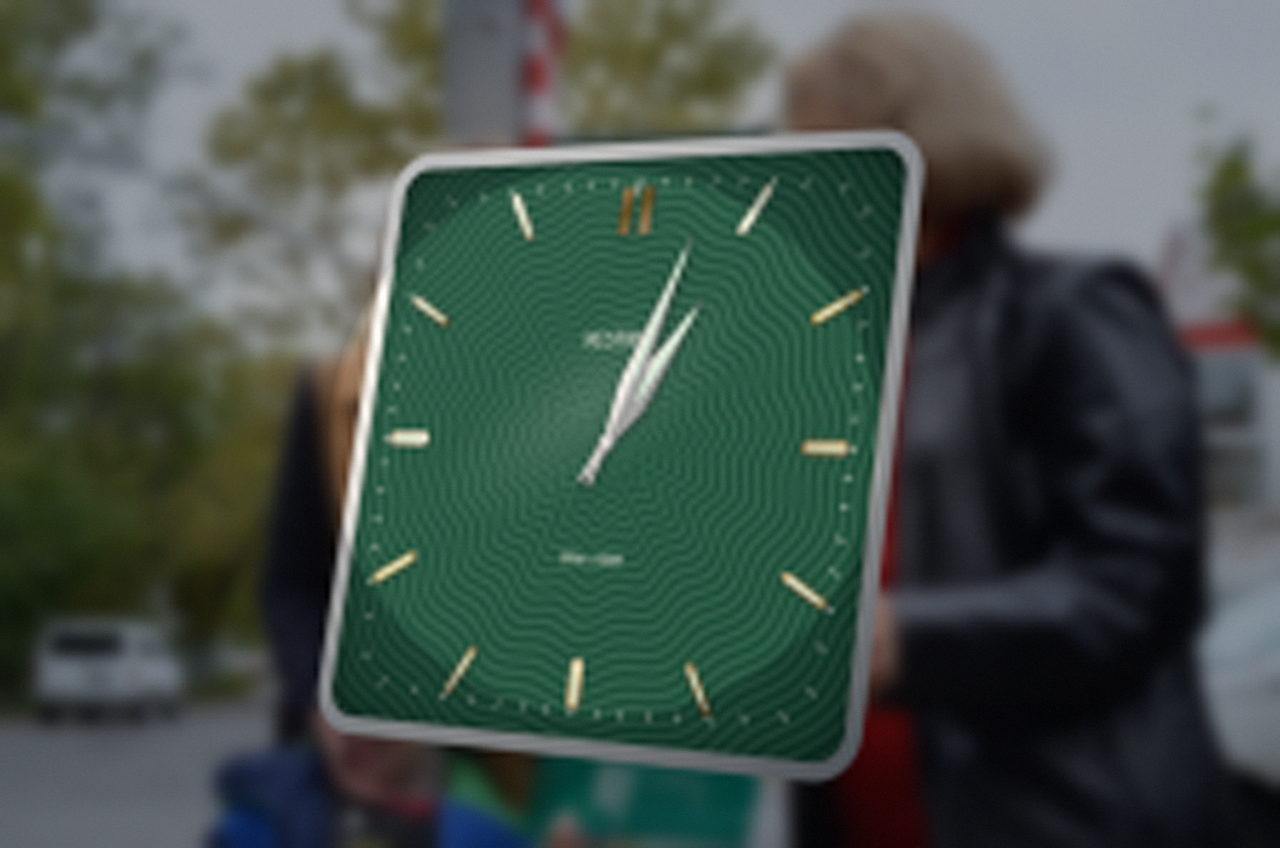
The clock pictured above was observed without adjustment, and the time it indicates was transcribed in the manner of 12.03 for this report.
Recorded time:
1.03
